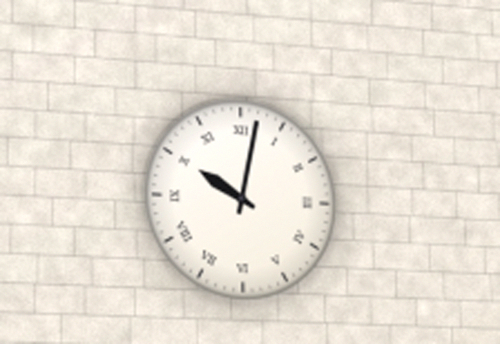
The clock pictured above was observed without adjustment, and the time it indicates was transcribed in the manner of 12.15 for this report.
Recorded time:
10.02
